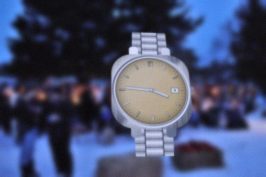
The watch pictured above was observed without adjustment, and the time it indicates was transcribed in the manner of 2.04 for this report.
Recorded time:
3.46
